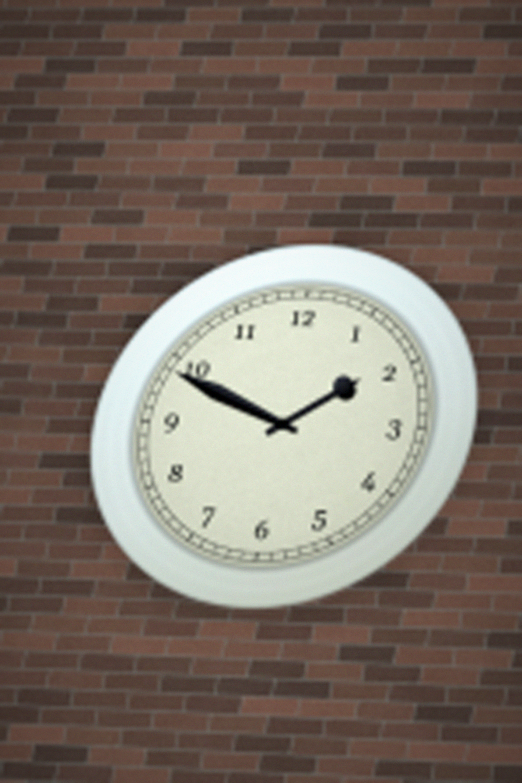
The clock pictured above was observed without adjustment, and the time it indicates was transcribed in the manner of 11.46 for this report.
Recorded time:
1.49
